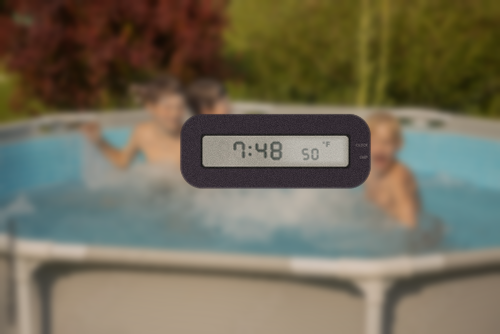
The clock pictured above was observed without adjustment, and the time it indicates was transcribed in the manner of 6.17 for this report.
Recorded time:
7.48
